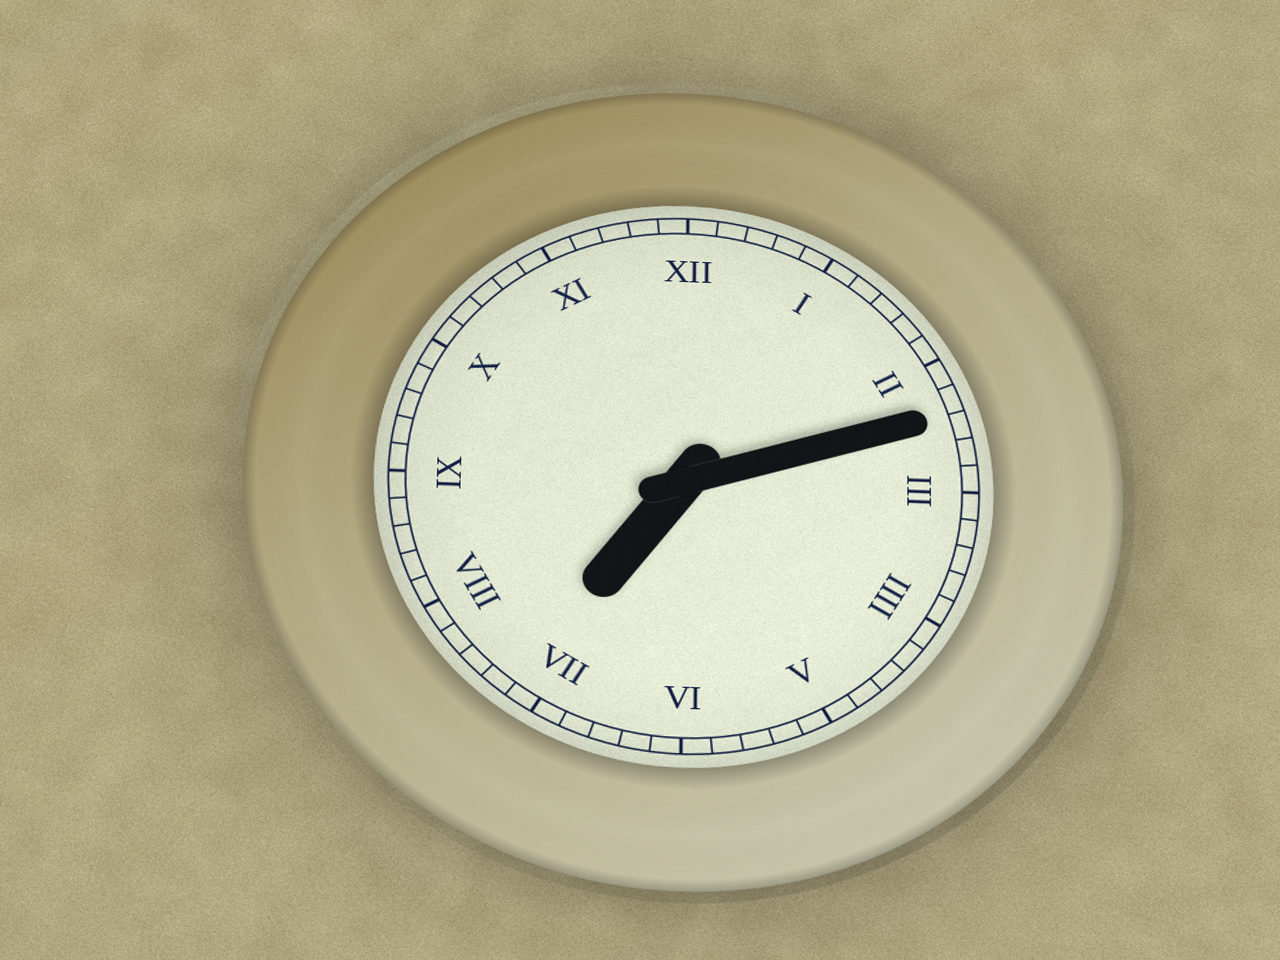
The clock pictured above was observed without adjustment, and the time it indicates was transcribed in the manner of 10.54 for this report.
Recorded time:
7.12
